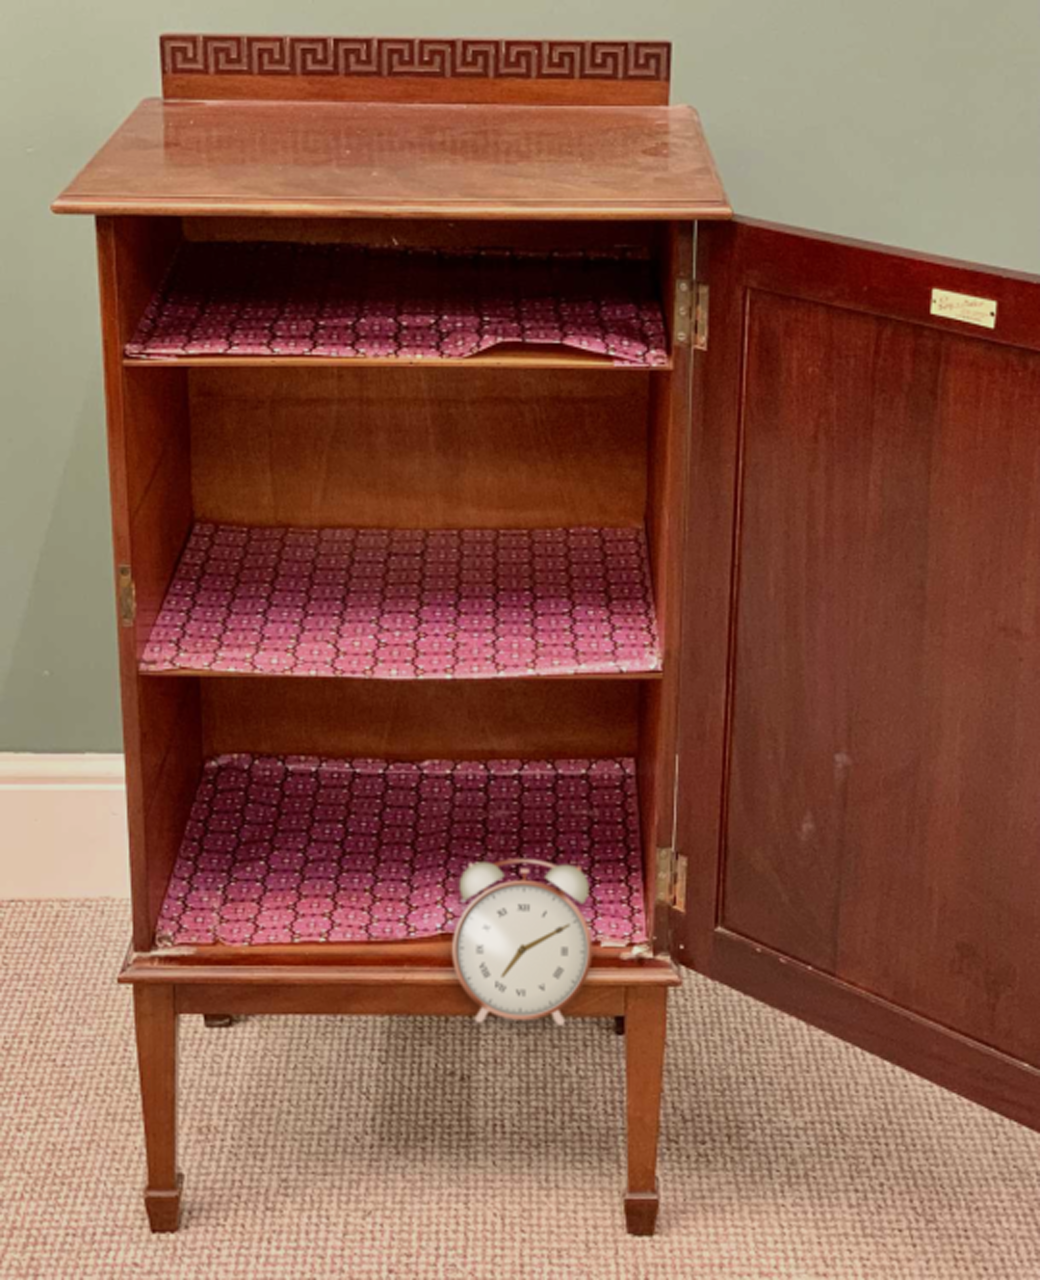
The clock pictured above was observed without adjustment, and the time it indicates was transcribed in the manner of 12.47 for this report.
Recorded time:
7.10
